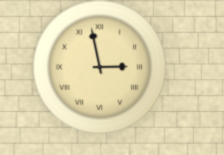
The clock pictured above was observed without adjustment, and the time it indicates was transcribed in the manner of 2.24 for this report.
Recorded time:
2.58
